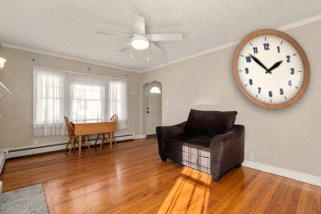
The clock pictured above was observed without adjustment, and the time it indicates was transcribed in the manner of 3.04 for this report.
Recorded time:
1.52
